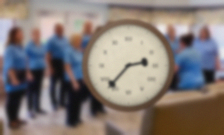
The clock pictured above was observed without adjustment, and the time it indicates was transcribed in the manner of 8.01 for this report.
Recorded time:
2.37
